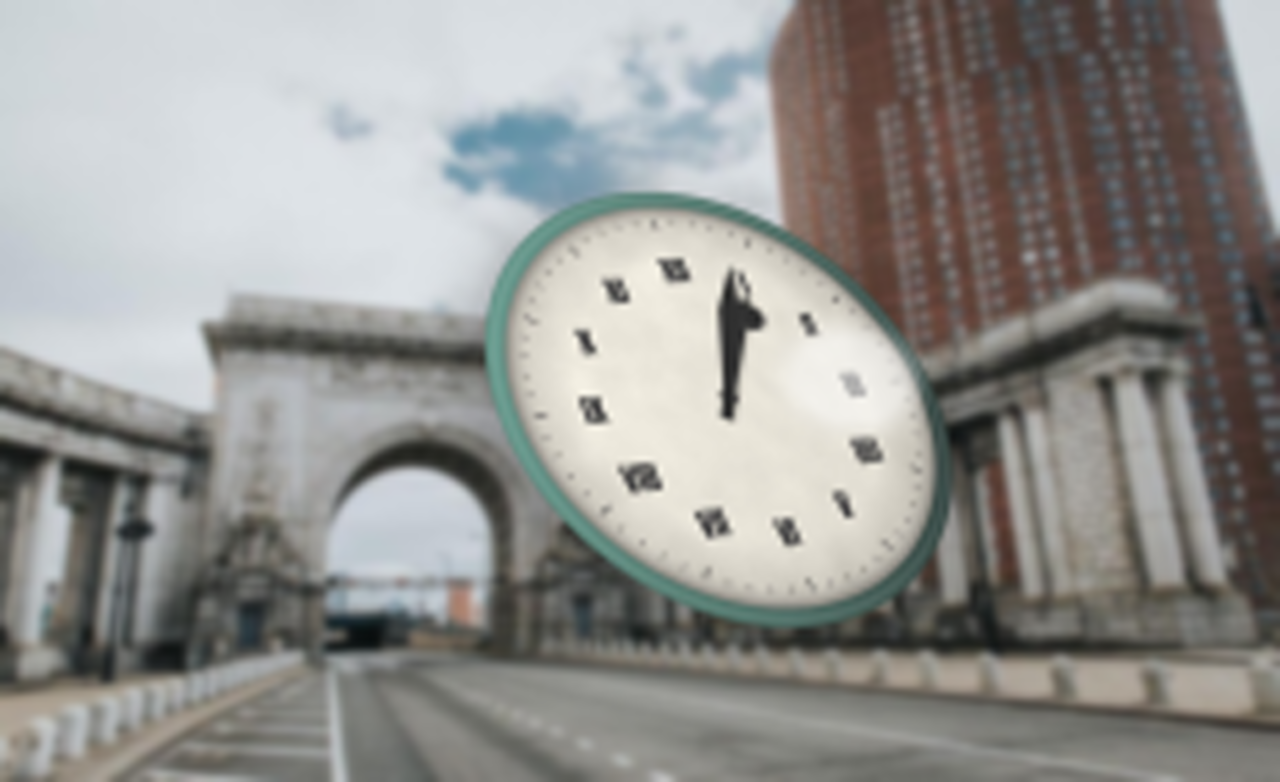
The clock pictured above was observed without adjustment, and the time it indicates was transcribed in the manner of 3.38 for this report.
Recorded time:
1.04
